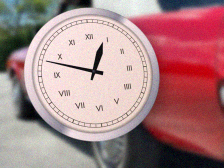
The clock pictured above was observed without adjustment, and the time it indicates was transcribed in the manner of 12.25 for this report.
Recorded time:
12.48
